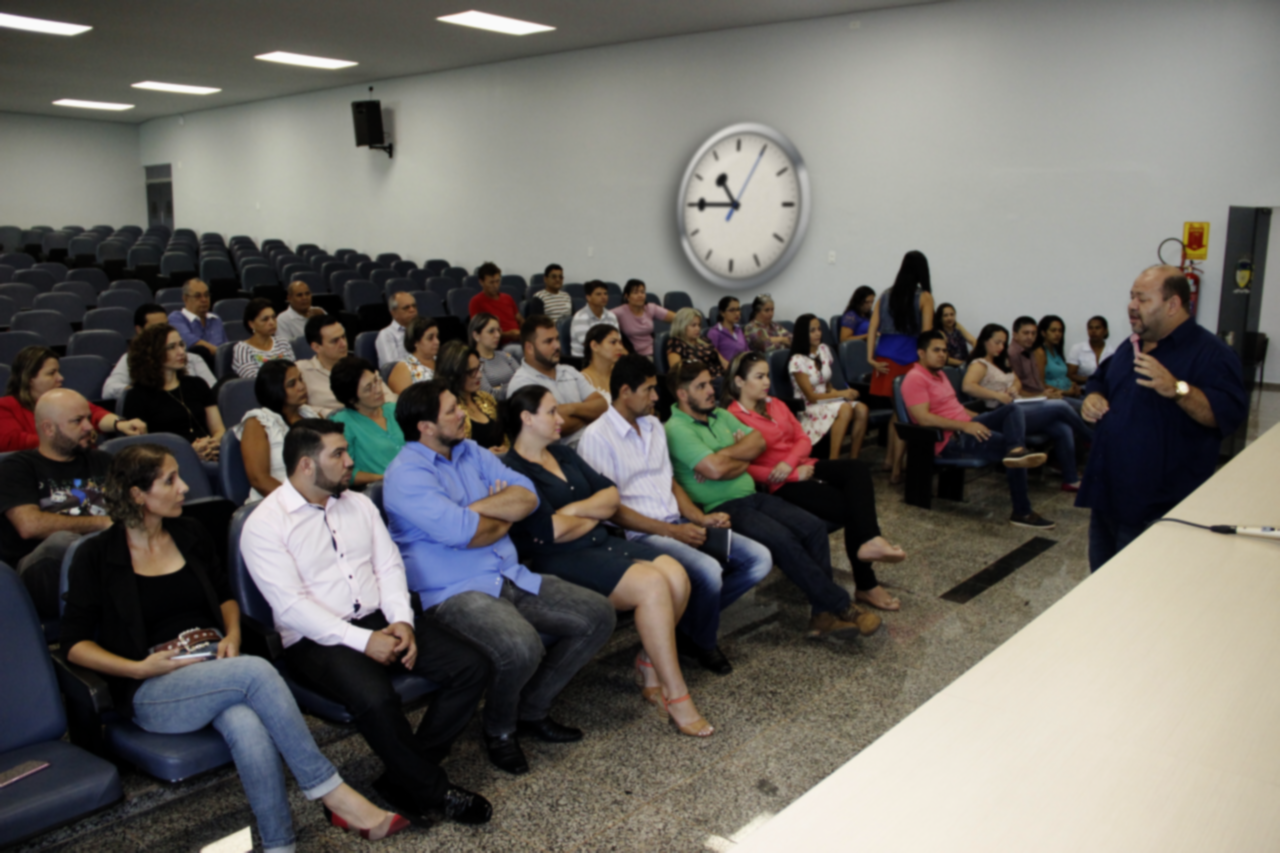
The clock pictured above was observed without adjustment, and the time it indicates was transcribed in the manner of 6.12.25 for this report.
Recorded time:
10.45.05
